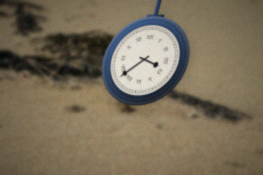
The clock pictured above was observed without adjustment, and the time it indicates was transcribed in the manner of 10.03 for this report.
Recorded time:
3.38
